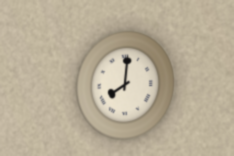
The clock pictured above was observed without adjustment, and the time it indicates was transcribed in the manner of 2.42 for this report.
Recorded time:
8.01
